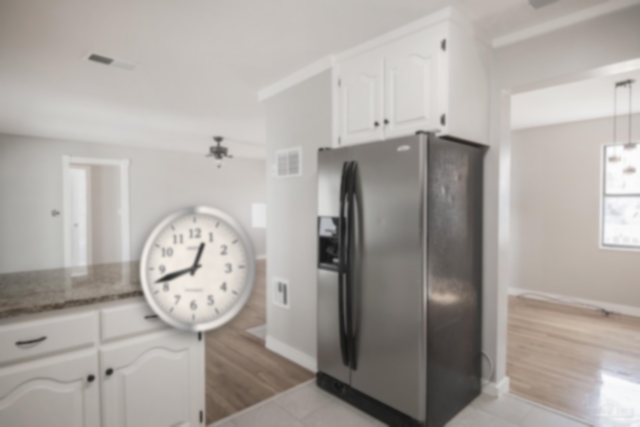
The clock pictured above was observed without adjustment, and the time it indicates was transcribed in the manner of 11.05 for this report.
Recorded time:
12.42
